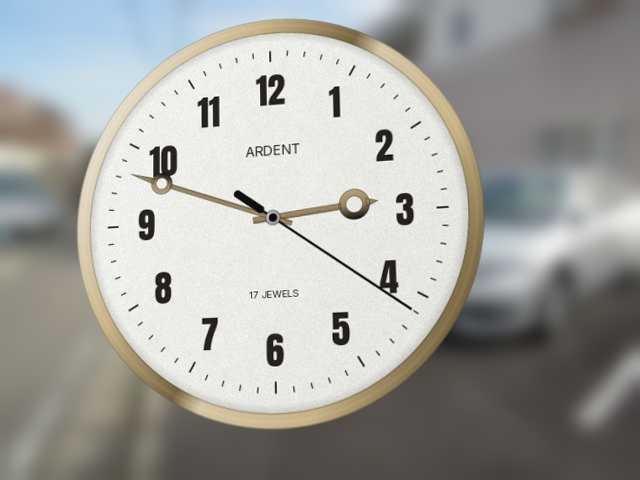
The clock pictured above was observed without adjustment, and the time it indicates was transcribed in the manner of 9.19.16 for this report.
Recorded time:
2.48.21
